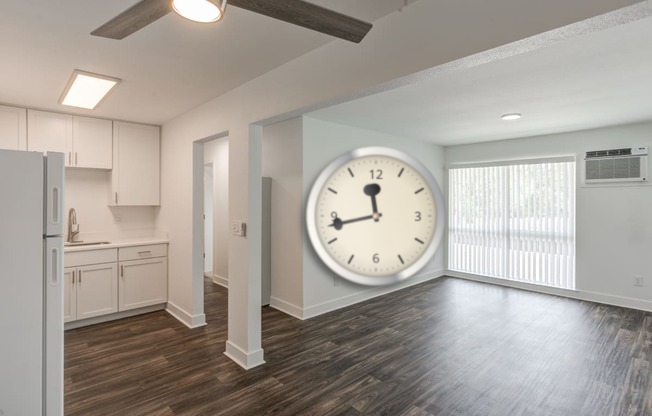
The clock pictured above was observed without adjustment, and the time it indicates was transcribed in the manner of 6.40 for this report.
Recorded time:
11.43
